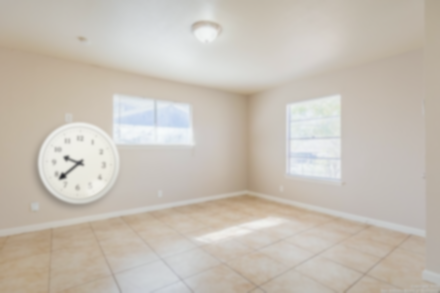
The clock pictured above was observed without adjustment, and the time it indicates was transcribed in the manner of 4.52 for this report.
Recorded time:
9.38
